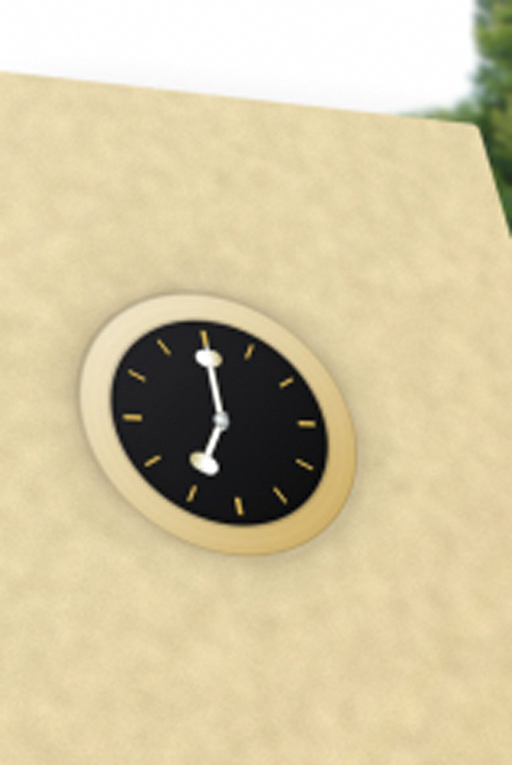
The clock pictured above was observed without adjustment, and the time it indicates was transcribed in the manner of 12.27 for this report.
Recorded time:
7.00
